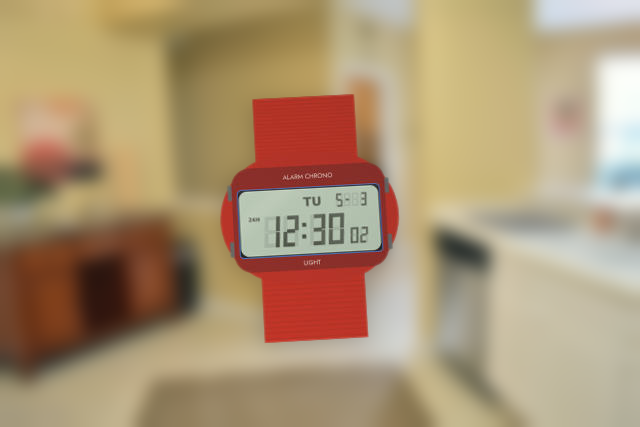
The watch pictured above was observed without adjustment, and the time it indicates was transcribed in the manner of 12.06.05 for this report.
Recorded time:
12.30.02
